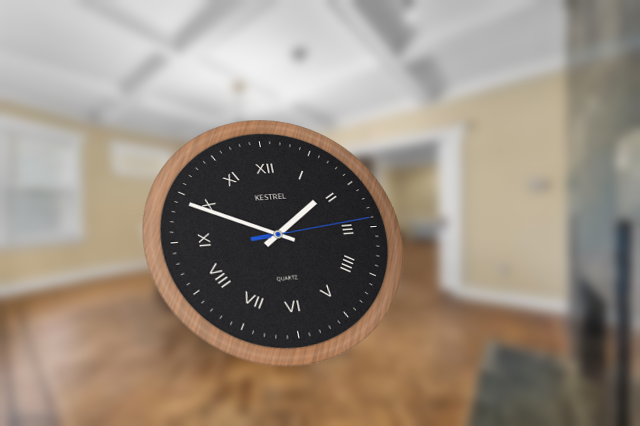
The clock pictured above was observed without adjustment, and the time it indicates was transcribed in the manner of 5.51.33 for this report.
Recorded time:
1.49.14
